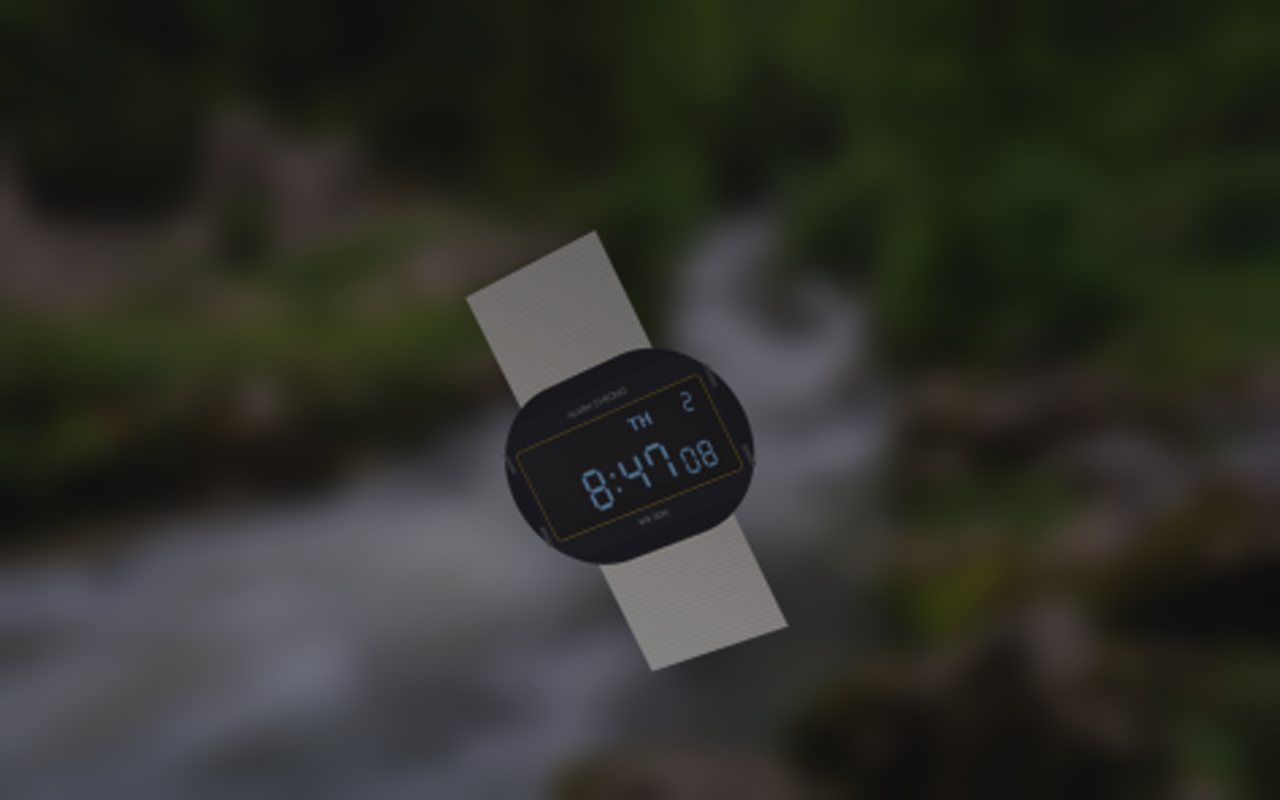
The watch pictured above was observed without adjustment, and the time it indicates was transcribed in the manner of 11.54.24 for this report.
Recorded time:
8.47.08
